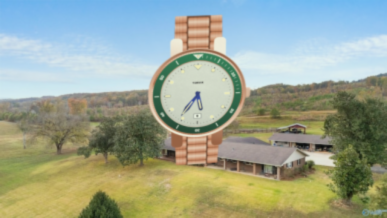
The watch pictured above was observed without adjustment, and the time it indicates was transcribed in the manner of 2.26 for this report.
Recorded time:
5.36
